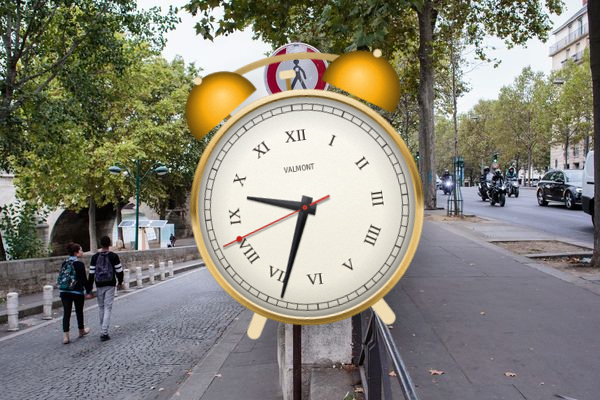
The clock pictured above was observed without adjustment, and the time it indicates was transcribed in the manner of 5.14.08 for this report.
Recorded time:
9.33.42
